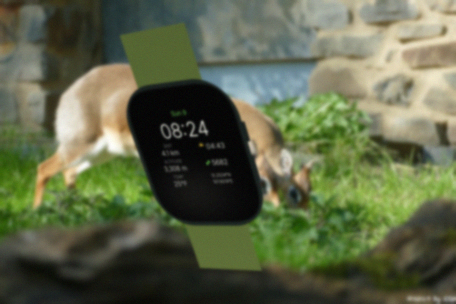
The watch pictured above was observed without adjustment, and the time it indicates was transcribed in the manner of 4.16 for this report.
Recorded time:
8.24
